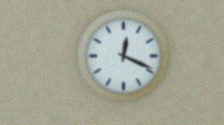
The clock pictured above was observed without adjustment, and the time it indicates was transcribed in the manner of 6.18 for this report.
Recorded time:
12.19
